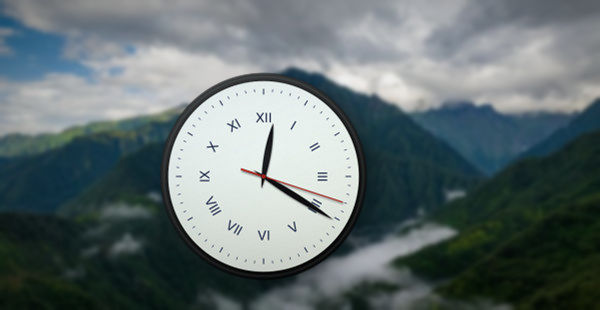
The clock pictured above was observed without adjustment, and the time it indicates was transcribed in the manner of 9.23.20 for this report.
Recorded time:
12.20.18
